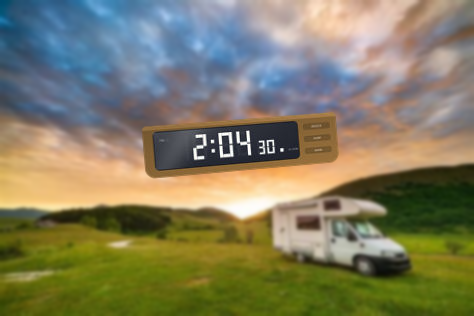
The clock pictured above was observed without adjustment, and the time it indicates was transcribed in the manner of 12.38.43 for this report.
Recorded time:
2.04.30
